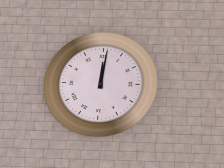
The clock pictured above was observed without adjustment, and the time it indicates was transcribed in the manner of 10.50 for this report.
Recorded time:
12.01
